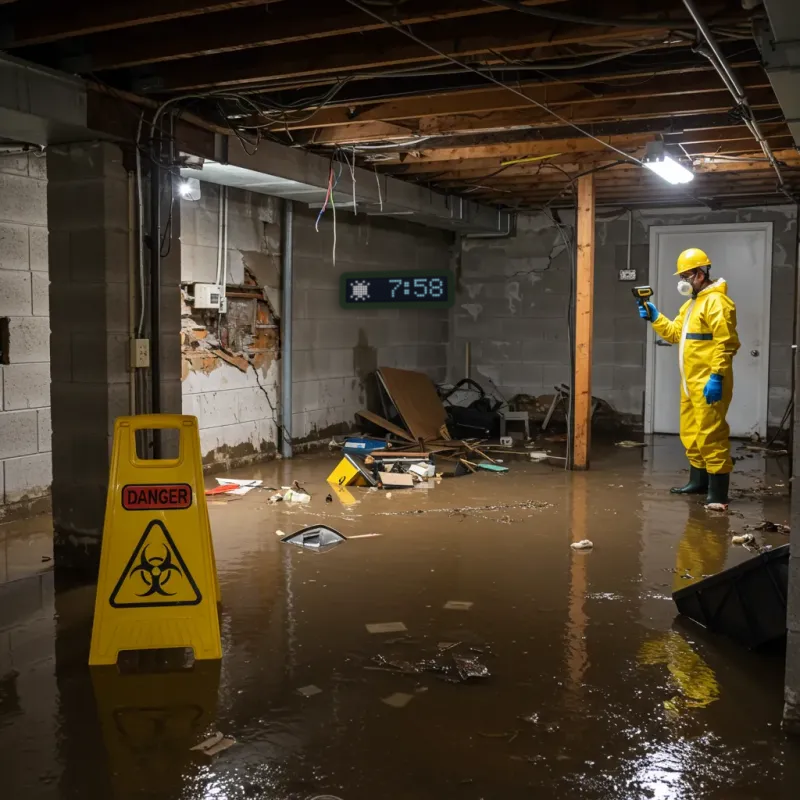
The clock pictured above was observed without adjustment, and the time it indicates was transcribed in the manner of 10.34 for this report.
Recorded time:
7.58
